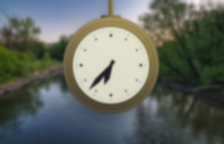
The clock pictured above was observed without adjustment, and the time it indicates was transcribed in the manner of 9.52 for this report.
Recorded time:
6.37
